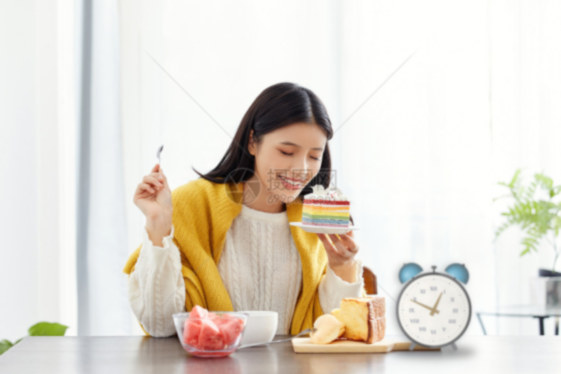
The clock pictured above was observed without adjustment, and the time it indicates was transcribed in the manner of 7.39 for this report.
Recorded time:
12.49
